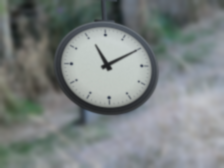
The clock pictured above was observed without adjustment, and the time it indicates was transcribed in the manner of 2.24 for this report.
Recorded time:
11.10
